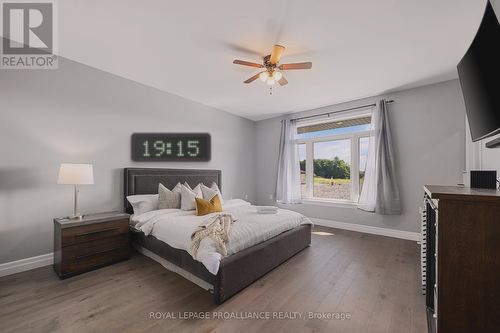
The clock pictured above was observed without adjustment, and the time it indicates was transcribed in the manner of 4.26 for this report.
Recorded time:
19.15
